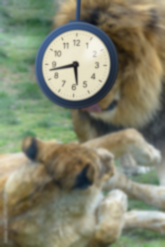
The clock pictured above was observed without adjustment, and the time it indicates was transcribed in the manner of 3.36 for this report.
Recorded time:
5.43
